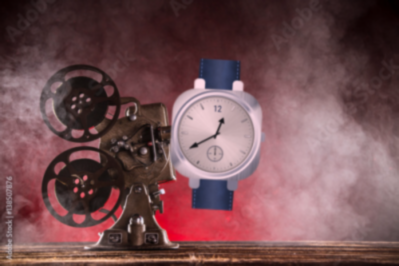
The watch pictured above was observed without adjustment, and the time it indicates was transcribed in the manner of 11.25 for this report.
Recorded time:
12.40
